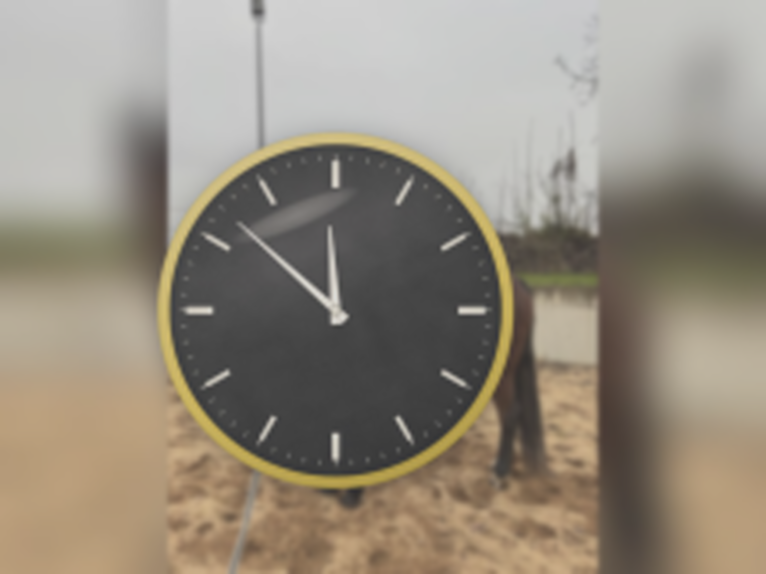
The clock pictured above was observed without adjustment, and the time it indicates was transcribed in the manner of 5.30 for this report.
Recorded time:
11.52
